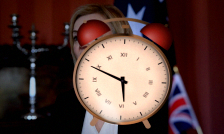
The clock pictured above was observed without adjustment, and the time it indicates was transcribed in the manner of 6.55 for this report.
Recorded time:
5.49
